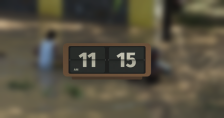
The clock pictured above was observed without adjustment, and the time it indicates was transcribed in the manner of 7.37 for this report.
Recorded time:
11.15
